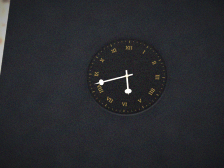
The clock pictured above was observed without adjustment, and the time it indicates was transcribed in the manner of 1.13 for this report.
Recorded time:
5.42
